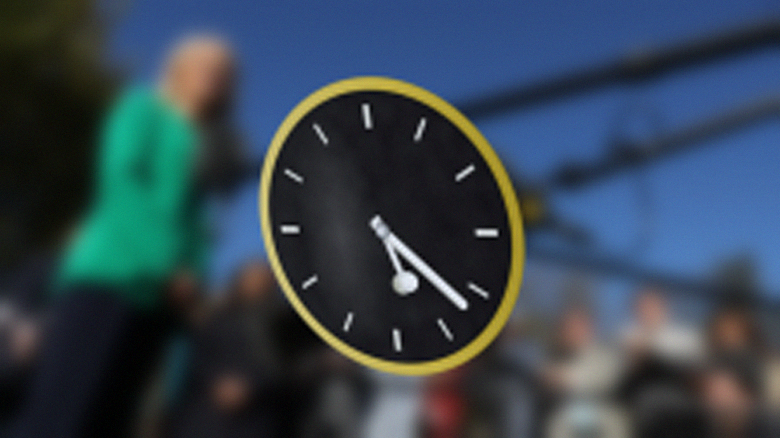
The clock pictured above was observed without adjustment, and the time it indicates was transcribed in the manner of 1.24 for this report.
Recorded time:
5.22
